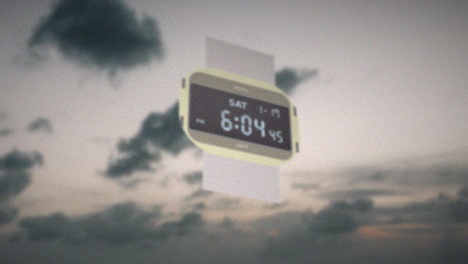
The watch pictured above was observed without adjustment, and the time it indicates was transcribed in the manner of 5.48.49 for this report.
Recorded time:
6.04.45
